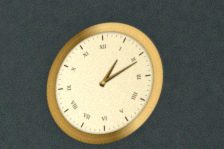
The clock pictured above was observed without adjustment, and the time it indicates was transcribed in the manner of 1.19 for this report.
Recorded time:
1.11
